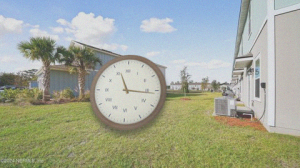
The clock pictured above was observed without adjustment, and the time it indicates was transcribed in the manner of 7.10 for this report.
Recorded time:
11.16
